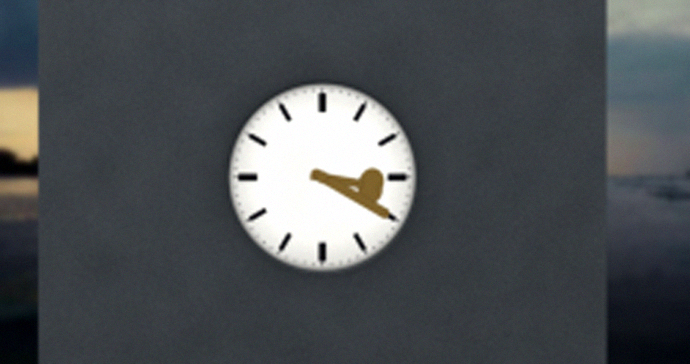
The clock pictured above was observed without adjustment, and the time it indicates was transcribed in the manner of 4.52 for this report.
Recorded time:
3.20
